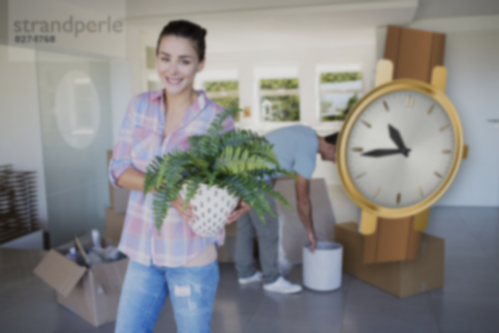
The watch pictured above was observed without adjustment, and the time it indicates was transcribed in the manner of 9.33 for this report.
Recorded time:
10.44
